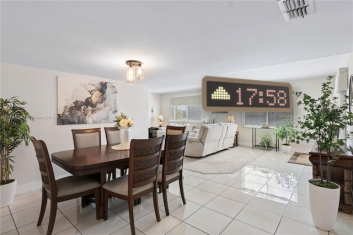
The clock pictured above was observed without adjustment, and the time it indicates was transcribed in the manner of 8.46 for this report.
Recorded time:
17.58
